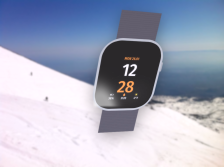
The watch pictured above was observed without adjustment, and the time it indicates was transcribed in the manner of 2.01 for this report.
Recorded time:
12.28
